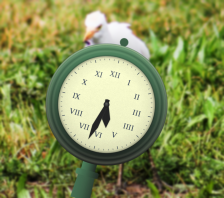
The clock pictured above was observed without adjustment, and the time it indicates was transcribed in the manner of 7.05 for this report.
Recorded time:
5.32
